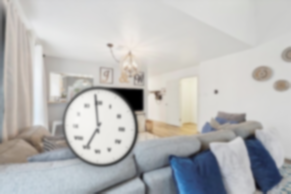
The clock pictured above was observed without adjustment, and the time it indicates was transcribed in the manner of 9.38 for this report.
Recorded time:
6.59
